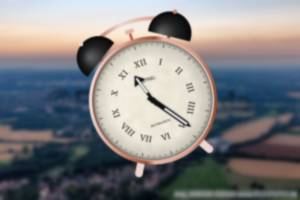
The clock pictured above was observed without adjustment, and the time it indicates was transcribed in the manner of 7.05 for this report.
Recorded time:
11.24
